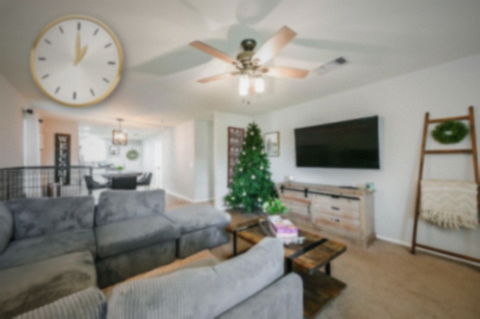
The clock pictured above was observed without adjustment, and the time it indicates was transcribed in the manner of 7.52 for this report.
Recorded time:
1.00
